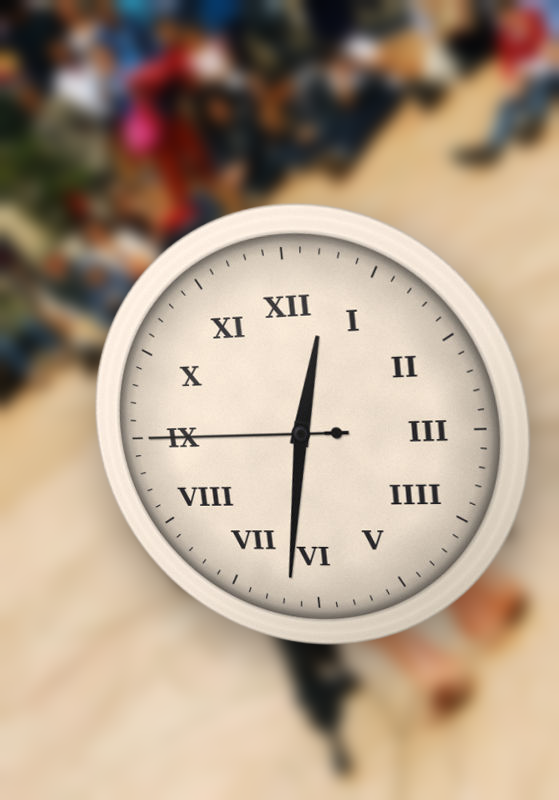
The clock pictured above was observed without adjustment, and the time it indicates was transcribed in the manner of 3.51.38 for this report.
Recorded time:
12.31.45
